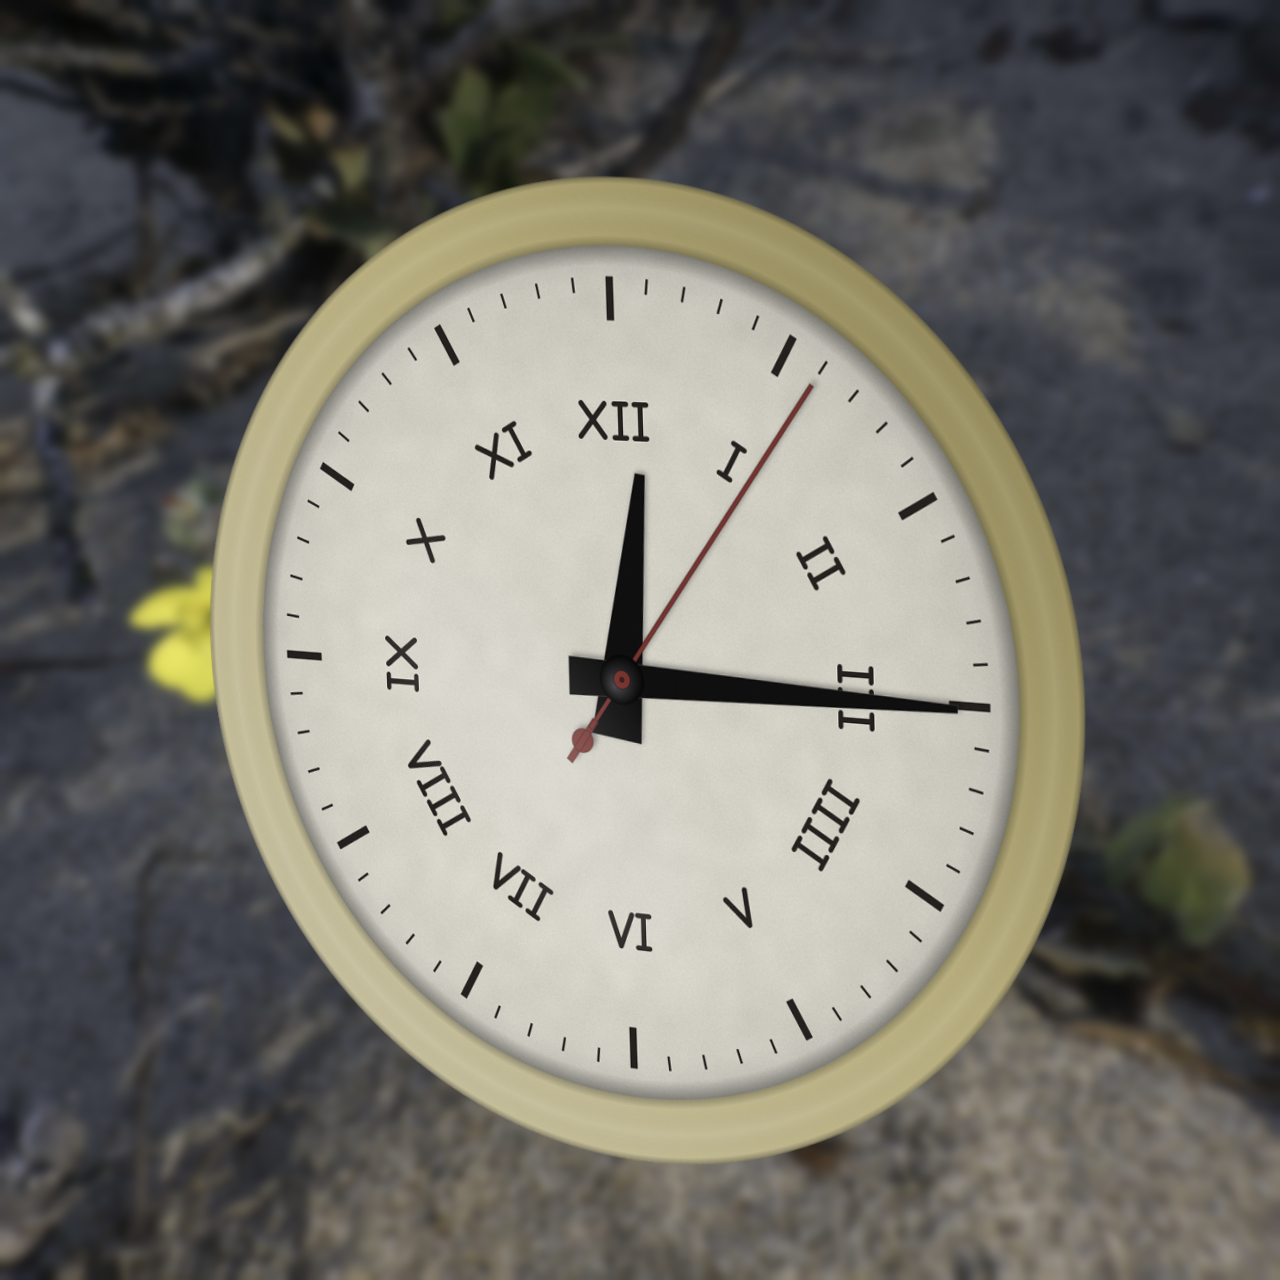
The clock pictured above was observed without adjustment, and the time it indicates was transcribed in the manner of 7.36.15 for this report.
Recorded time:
12.15.06
